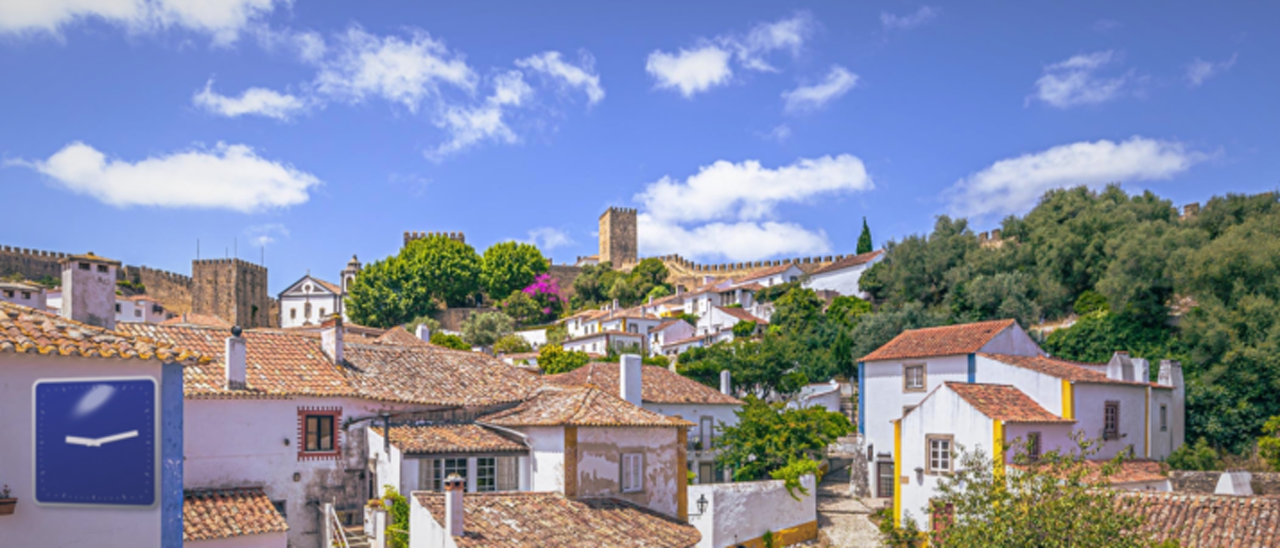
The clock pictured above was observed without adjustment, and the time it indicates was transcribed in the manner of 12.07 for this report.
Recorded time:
9.13
